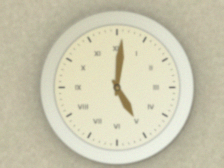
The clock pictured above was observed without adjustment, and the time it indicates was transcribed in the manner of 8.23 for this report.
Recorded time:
5.01
